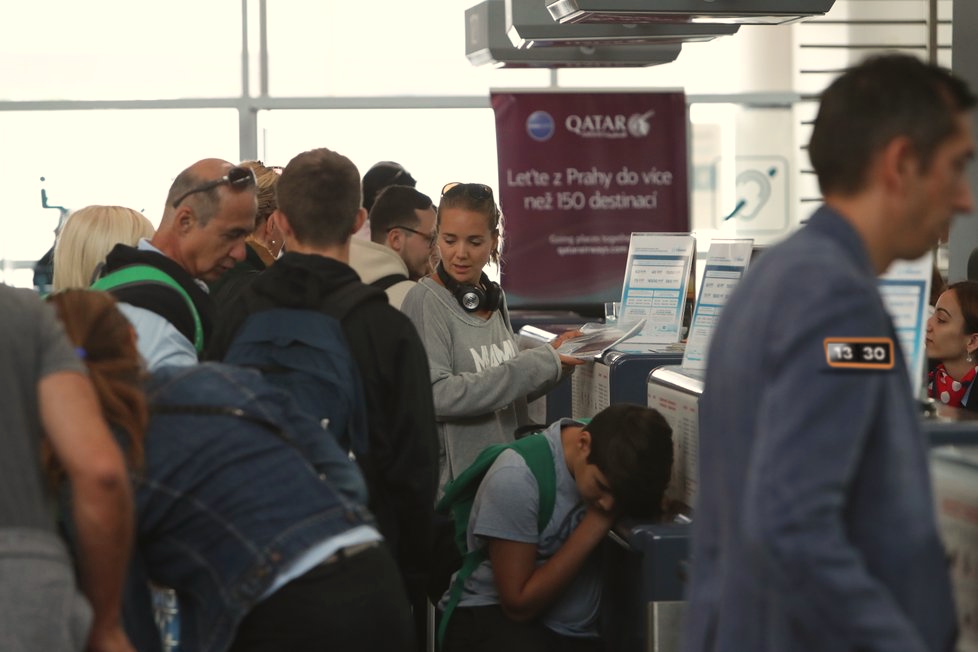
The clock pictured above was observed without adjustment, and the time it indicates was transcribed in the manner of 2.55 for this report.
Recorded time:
13.30
